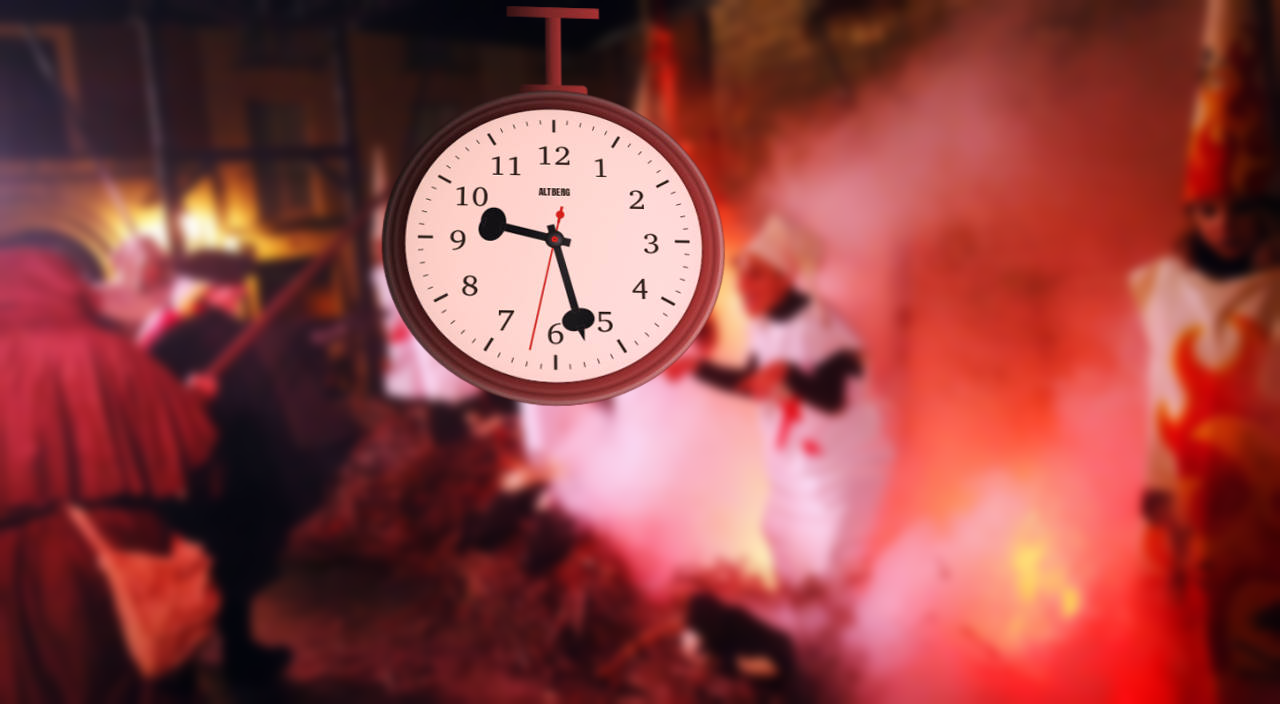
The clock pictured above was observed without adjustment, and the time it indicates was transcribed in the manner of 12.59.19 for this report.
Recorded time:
9.27.32
